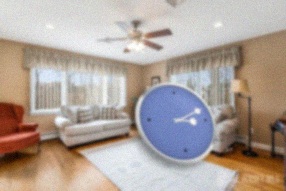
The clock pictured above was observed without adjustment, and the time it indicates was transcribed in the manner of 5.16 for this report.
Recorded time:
3.11
